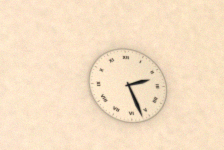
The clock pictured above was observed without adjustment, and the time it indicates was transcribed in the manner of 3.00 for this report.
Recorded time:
2.27
